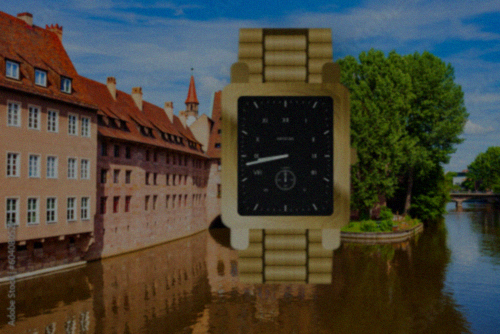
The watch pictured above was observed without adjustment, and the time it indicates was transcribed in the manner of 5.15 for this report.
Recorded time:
8.43
